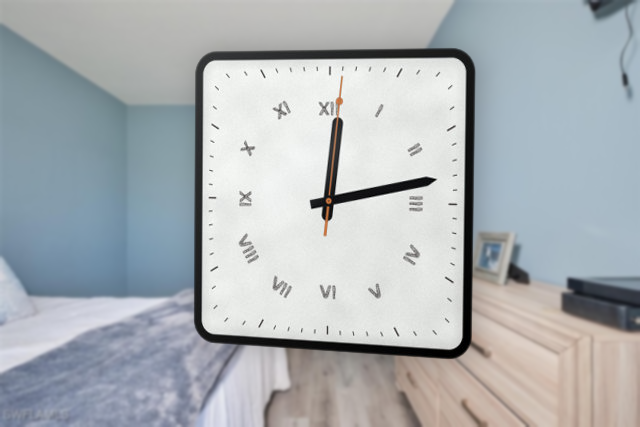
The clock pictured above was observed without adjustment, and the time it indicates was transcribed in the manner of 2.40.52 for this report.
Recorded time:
12.13.01
